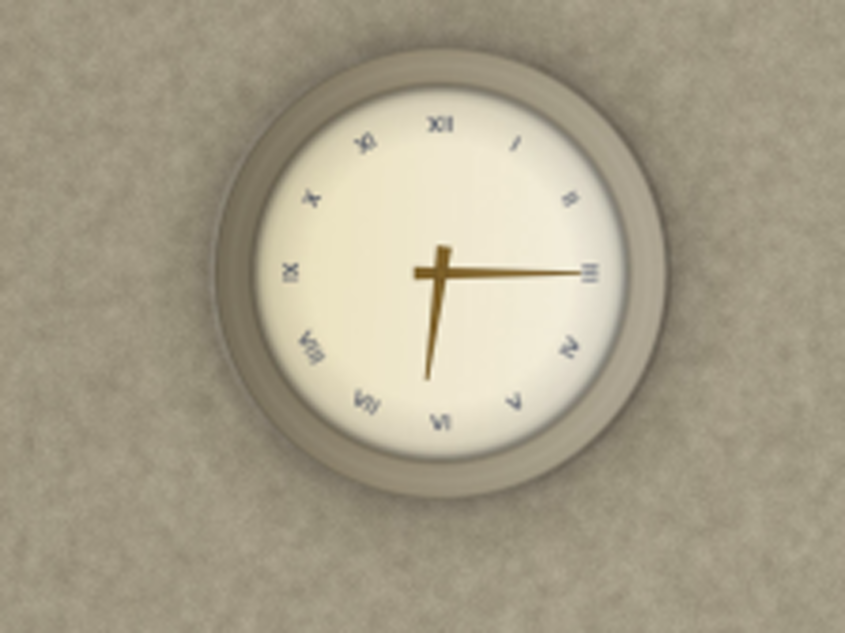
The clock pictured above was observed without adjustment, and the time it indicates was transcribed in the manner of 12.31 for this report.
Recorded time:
6.15
